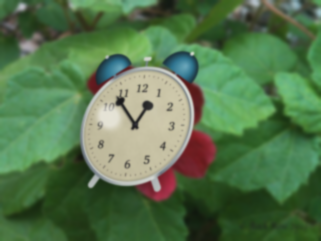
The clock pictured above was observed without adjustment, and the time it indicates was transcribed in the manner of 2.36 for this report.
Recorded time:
12.53
